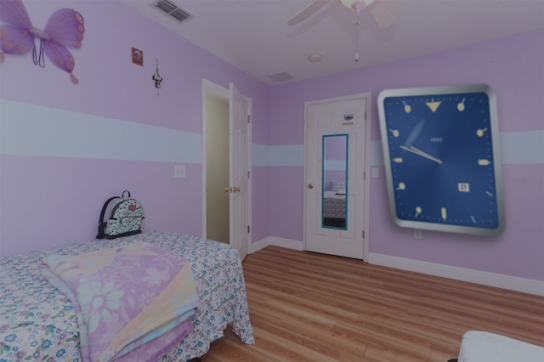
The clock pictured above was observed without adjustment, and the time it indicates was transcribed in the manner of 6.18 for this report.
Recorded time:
9.48
